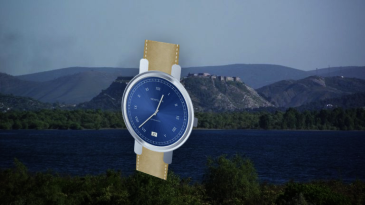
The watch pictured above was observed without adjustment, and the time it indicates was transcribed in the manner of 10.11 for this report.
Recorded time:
12.37
